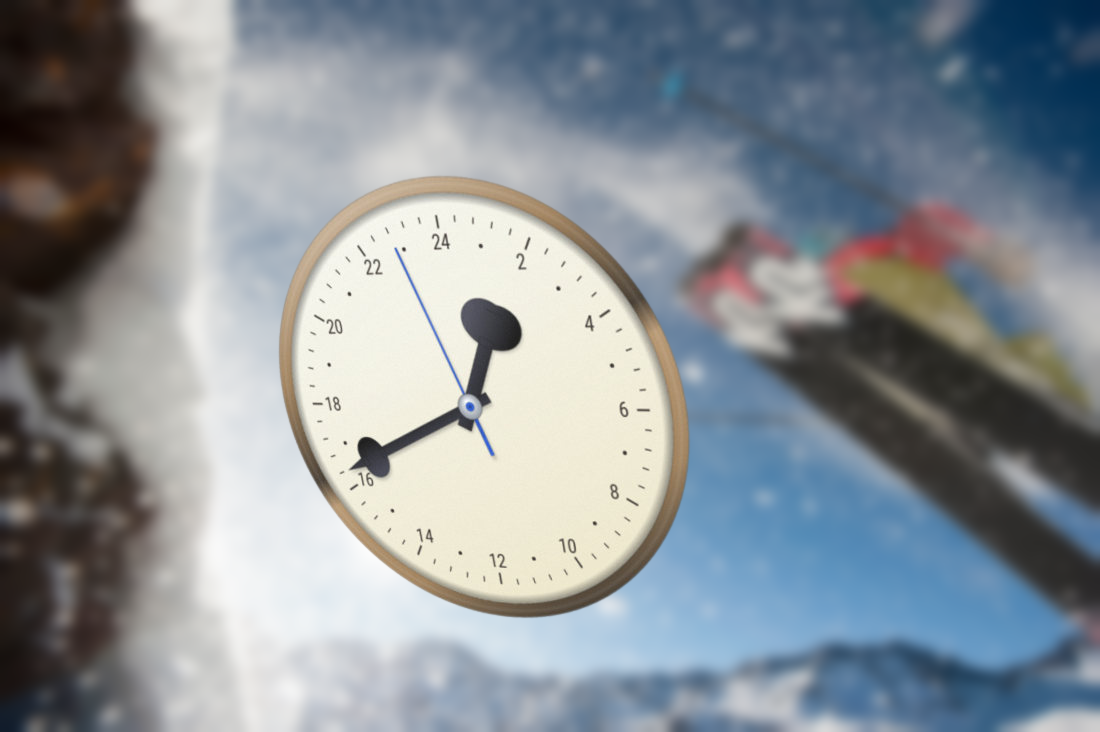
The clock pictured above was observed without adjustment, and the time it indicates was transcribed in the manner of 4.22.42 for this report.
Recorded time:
1.40.57
